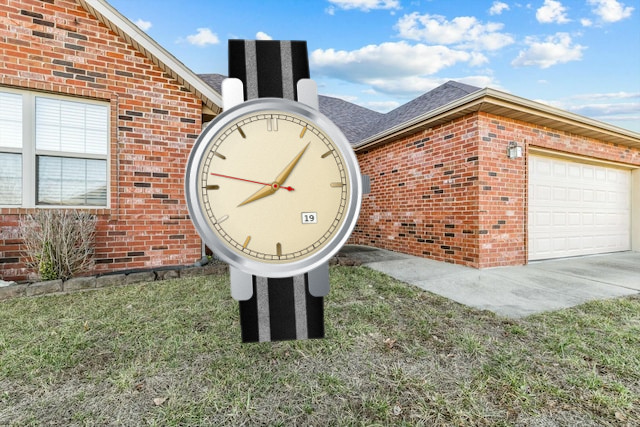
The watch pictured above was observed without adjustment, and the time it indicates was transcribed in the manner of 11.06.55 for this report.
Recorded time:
8.06.47
